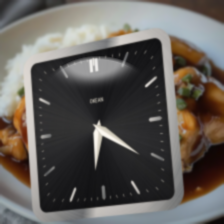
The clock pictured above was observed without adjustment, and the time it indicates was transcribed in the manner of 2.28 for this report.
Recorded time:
6.21
